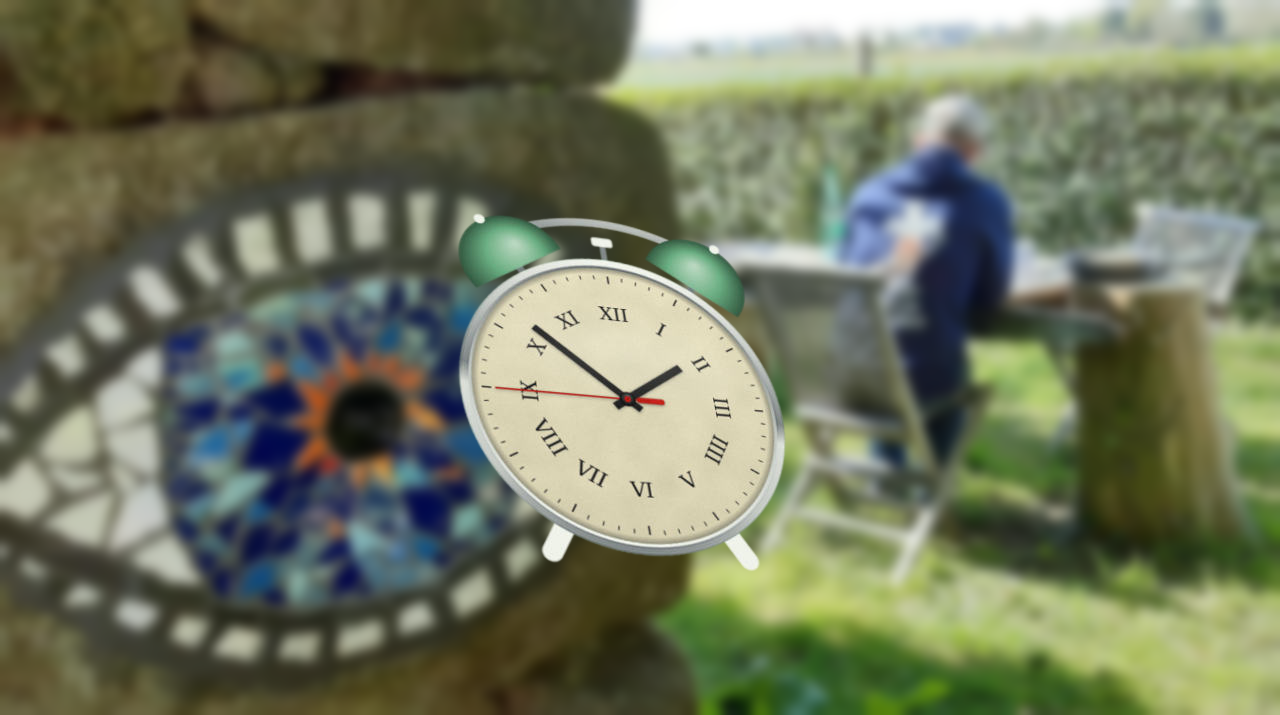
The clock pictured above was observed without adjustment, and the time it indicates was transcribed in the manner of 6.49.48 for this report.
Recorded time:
1.51.45
